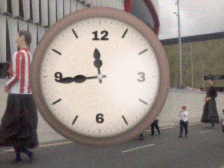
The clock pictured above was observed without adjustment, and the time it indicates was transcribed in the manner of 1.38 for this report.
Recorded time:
11.44
